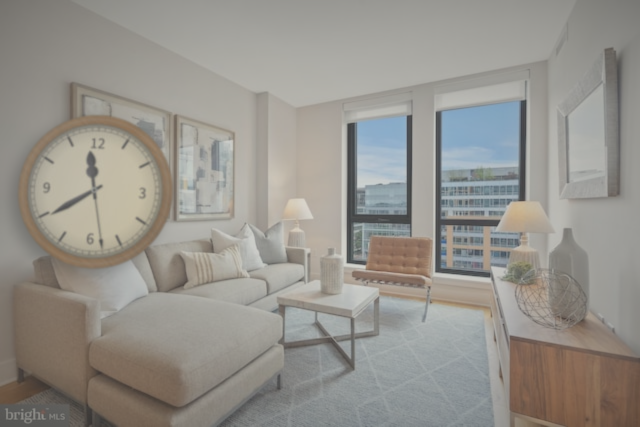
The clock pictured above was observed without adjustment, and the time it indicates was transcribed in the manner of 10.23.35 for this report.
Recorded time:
11.39.28
